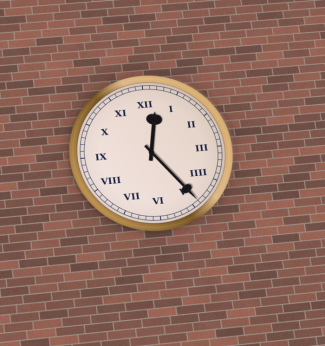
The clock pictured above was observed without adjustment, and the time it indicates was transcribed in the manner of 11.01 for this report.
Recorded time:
12.24
